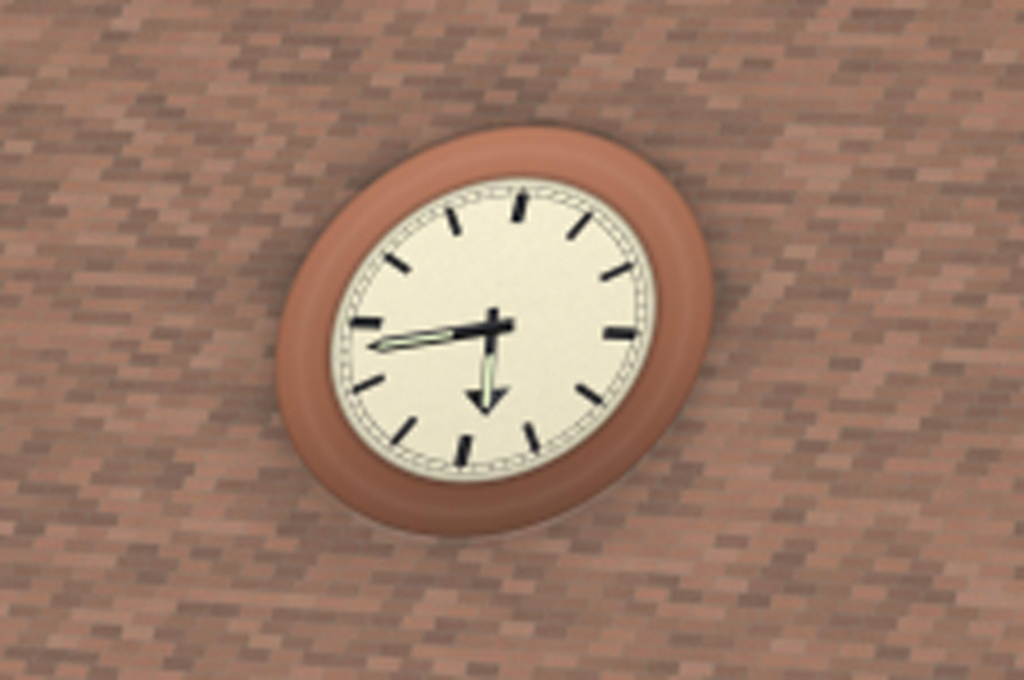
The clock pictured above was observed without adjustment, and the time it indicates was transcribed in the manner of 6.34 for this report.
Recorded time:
5.43
